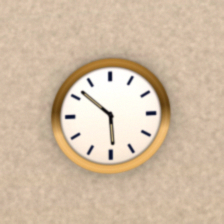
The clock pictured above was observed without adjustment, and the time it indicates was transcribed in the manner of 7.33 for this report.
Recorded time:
5.52
